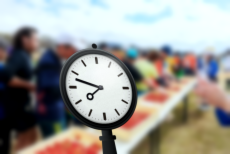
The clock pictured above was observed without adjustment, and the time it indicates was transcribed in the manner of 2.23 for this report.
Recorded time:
7.48
